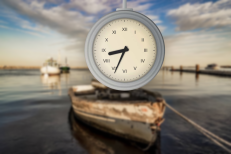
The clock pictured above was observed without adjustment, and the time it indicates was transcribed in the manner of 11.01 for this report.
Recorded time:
8.34
